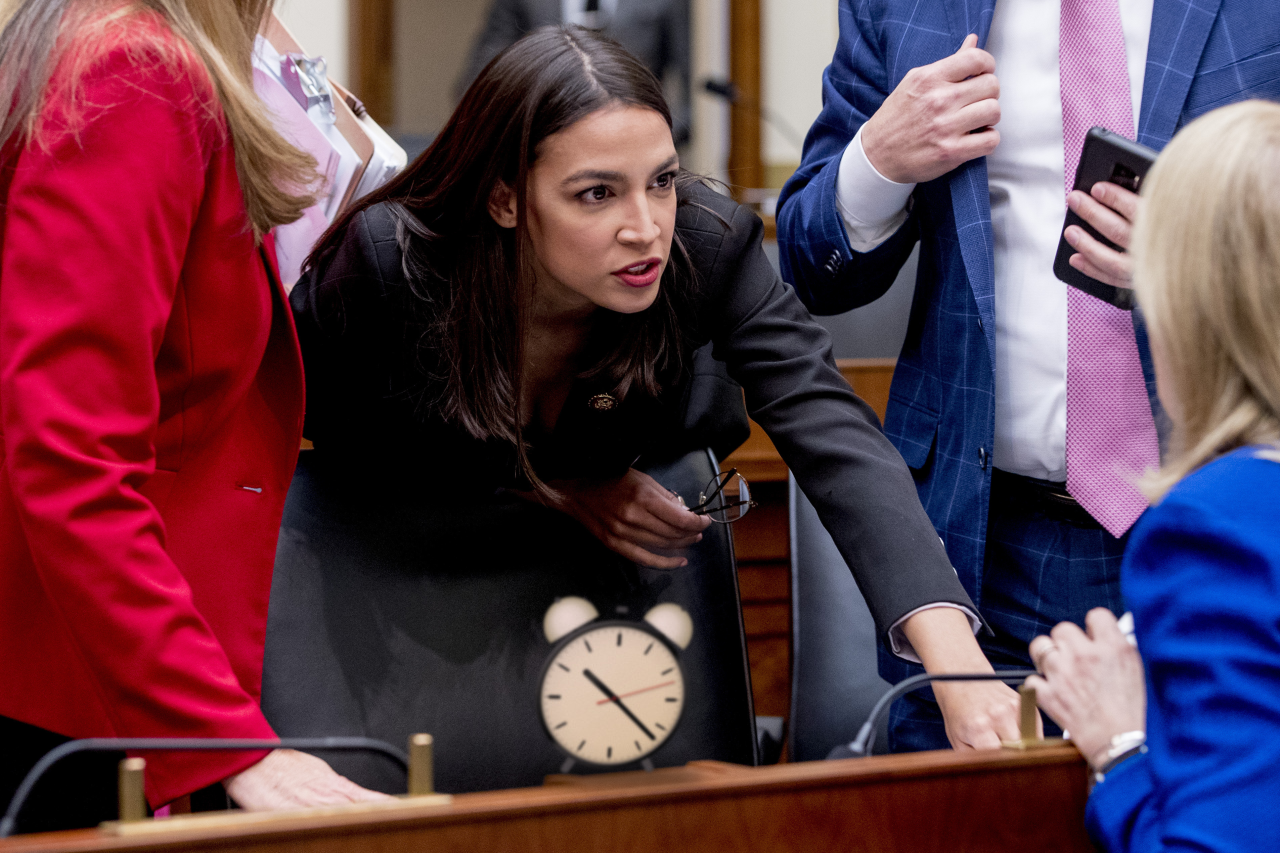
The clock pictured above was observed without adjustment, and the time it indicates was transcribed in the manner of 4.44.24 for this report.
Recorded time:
10.22.12
